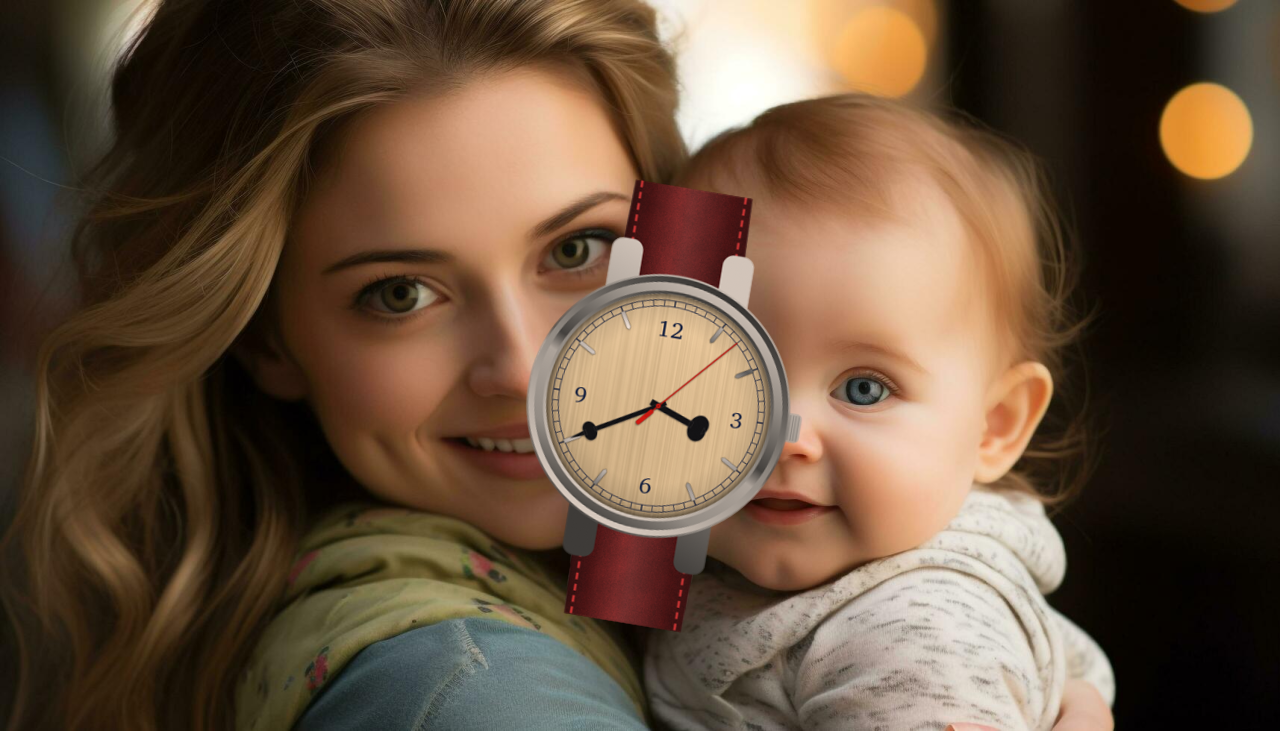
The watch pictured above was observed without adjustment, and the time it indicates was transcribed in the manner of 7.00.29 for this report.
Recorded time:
3.40.07
